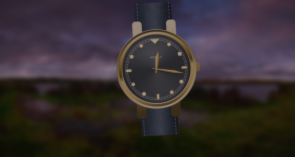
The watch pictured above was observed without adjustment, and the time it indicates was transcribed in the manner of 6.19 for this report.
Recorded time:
12.17
